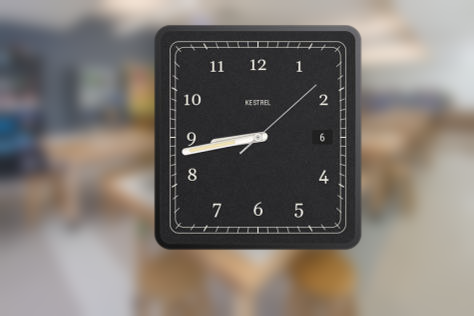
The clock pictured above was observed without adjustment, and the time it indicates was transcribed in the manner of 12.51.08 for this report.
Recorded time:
8.43.08
